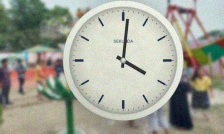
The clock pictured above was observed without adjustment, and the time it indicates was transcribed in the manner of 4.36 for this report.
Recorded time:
4.01
